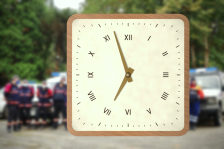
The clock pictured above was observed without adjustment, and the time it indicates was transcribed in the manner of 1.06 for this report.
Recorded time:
6.57
